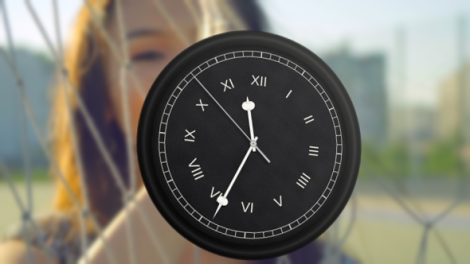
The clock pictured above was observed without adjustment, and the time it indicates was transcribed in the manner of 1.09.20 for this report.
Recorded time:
11.33.52
